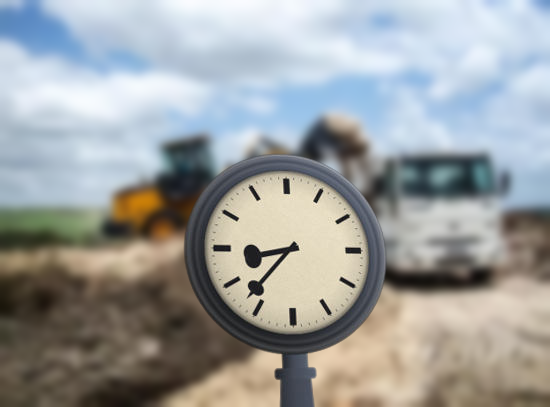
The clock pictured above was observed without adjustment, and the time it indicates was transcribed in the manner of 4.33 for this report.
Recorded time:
8.37
